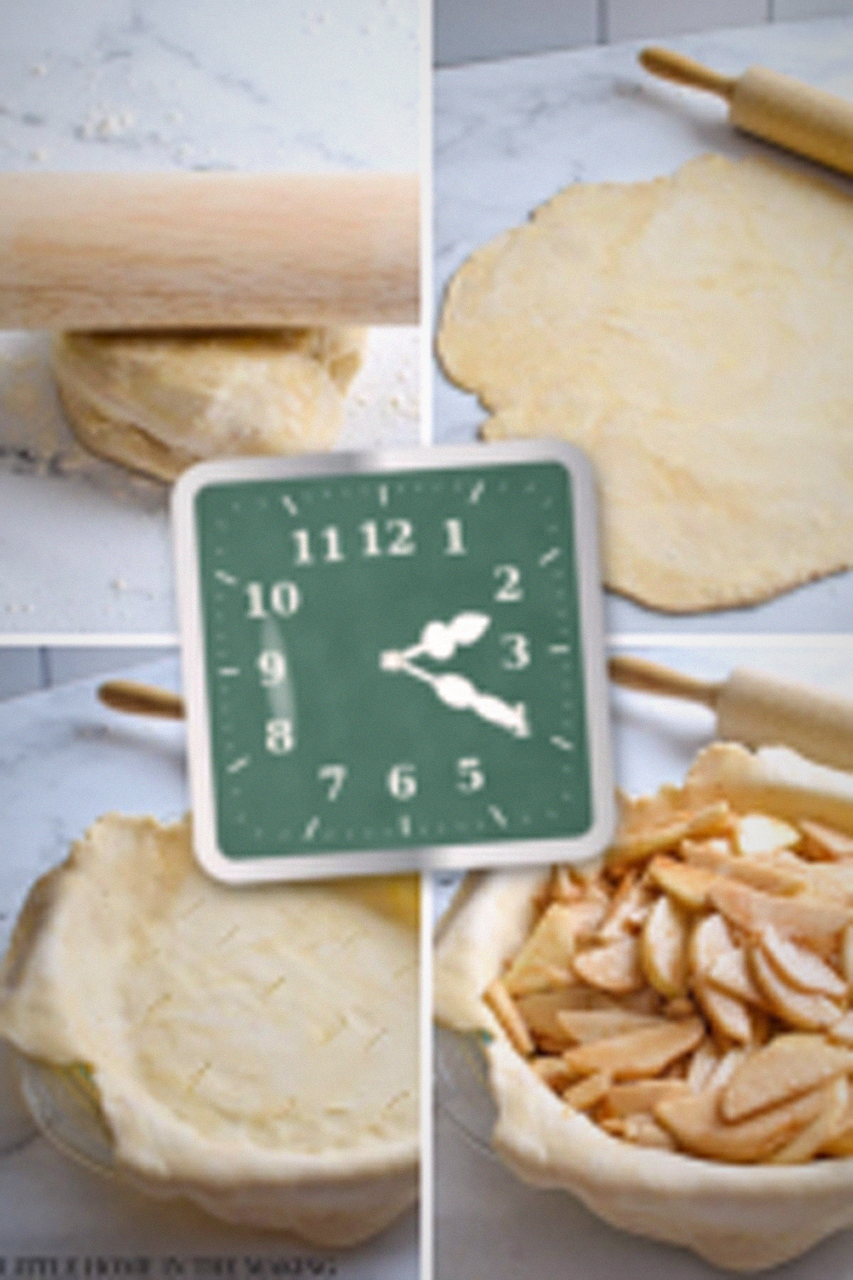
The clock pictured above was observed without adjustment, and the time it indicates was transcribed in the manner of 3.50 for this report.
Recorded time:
2.20
